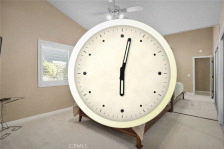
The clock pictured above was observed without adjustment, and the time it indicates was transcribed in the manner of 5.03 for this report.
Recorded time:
6.02
